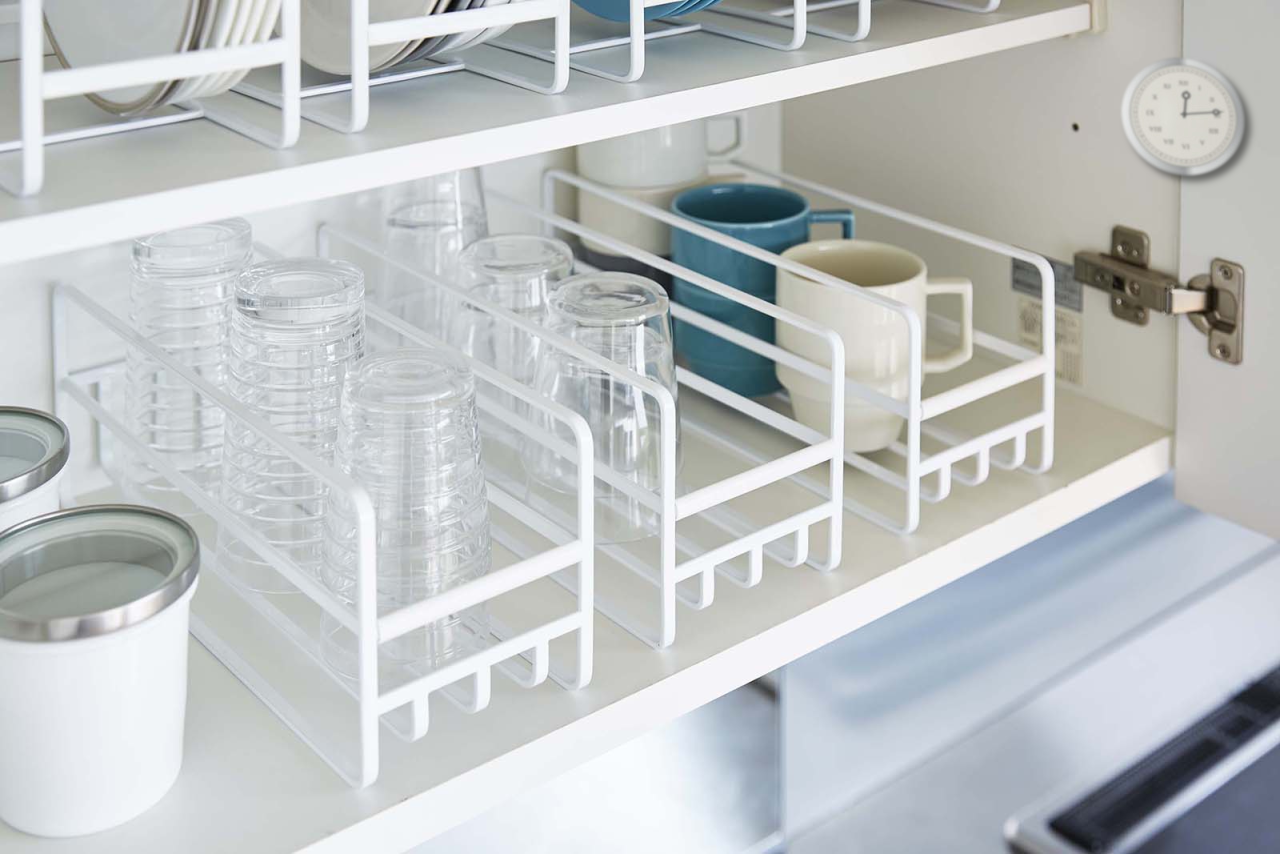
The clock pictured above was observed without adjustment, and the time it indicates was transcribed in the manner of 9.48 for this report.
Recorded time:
12.14
